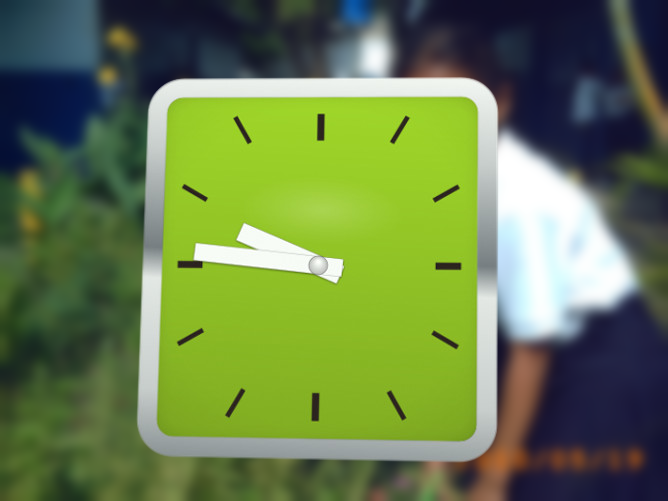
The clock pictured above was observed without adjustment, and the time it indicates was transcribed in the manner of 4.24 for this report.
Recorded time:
9.46
